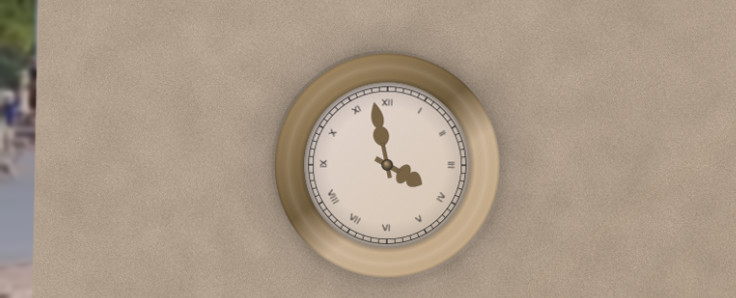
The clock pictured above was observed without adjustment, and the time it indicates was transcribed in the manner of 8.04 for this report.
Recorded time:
3.58
